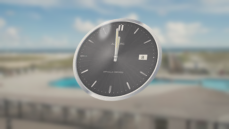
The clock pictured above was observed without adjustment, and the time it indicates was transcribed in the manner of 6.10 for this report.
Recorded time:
11.59
